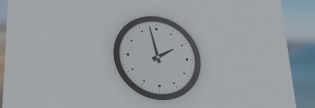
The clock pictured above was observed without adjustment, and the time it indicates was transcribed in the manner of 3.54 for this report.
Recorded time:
1.58
